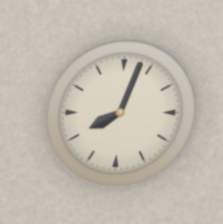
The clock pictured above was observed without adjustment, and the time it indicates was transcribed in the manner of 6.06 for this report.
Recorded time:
8.03
